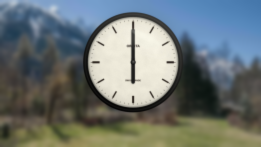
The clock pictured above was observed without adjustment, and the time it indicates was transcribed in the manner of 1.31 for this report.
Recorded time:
6.00
